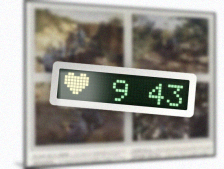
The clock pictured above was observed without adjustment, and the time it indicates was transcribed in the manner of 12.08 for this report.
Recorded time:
9.43
